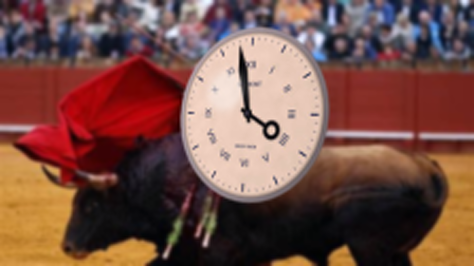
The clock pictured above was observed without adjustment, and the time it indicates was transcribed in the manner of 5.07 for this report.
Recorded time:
3.58
